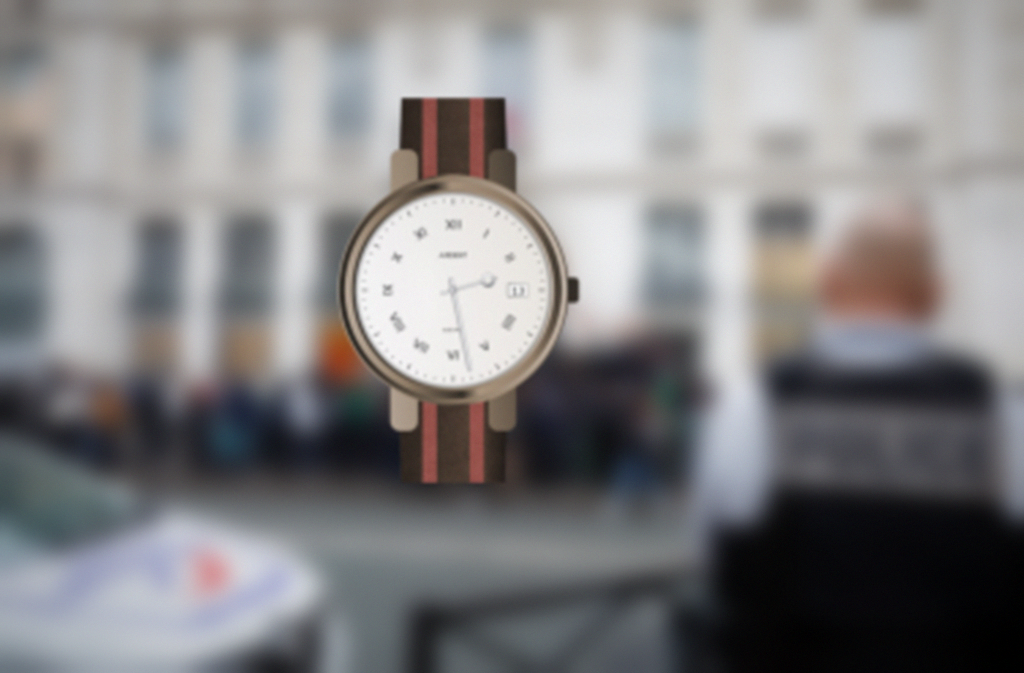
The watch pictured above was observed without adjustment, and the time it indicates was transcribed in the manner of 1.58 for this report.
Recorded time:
2.28
